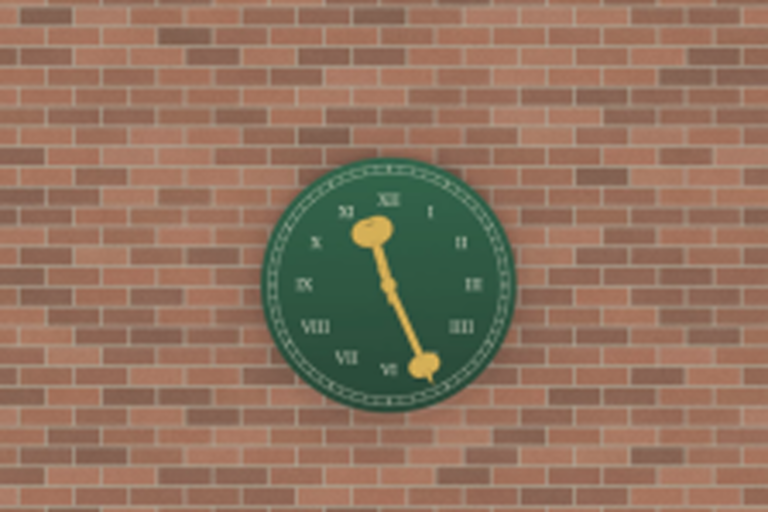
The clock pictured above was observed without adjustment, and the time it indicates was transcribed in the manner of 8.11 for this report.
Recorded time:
11.26
